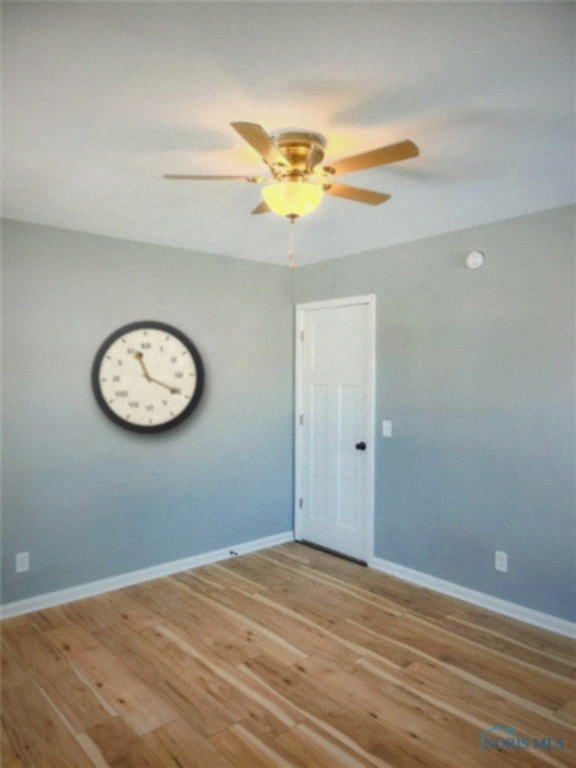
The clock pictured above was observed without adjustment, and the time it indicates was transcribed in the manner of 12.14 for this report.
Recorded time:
11.20
